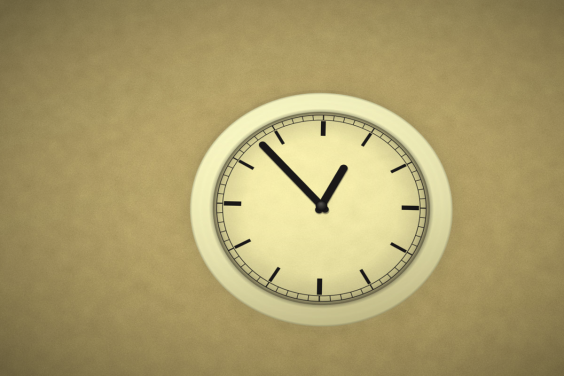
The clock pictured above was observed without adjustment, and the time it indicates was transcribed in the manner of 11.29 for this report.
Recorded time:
12.53
